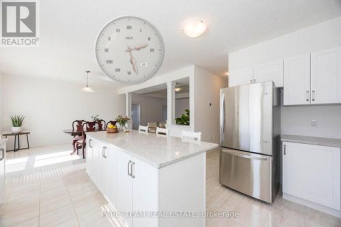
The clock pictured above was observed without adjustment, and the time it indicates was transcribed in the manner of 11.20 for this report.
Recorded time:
2.27
